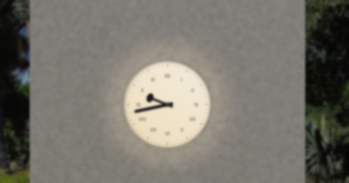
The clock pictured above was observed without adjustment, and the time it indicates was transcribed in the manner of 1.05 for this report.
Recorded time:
9.43
